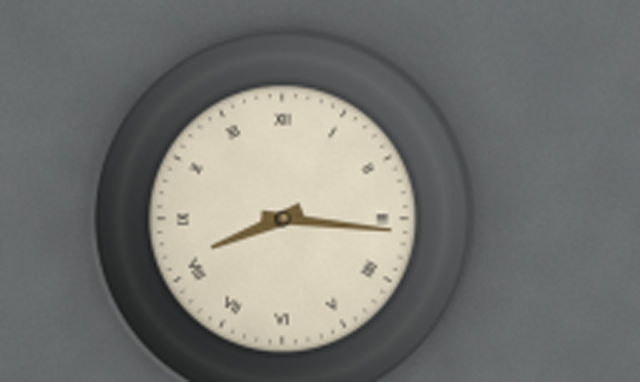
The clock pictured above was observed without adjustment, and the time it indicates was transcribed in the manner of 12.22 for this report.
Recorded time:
8.16
